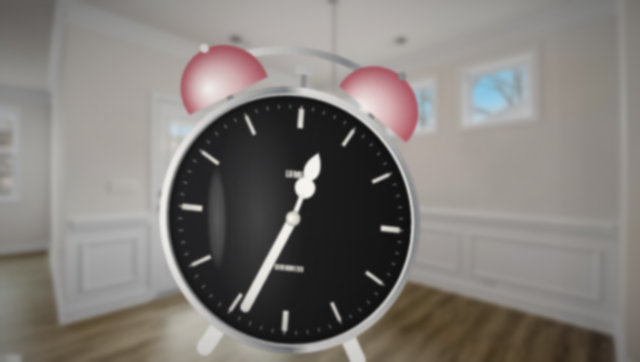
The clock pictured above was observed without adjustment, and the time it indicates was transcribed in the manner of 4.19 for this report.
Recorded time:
12.34
